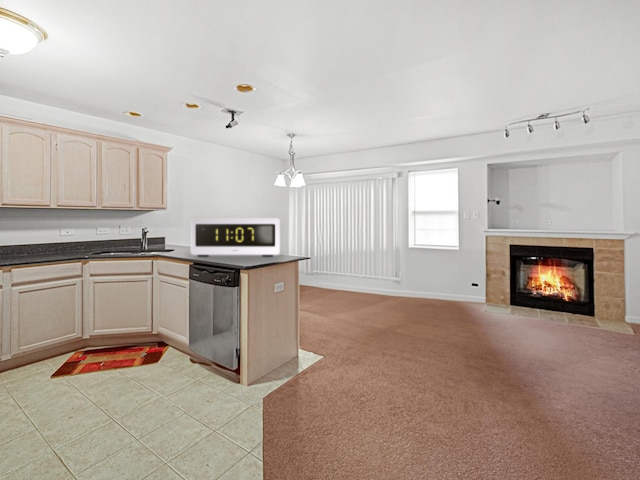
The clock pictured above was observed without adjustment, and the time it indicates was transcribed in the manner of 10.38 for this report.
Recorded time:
11.07
